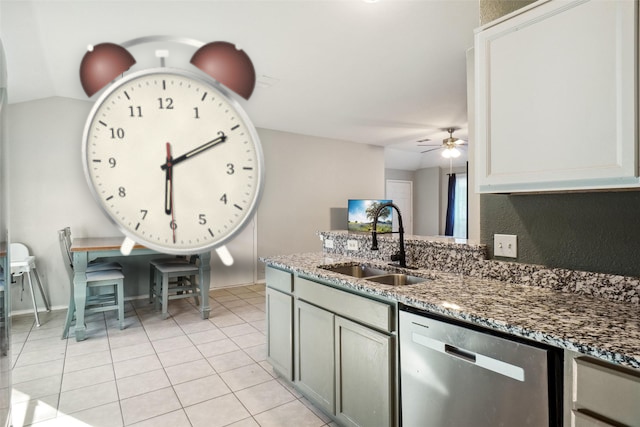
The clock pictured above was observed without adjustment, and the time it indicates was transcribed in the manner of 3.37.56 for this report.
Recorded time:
6.10.30
